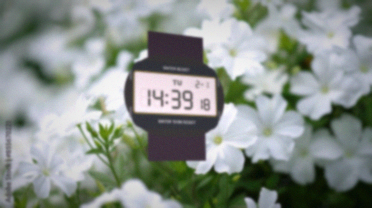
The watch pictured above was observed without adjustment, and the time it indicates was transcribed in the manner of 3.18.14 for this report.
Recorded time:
14.39.18
